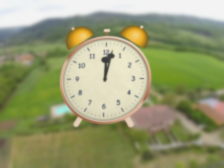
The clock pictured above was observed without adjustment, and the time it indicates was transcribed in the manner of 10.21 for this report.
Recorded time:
12.02
